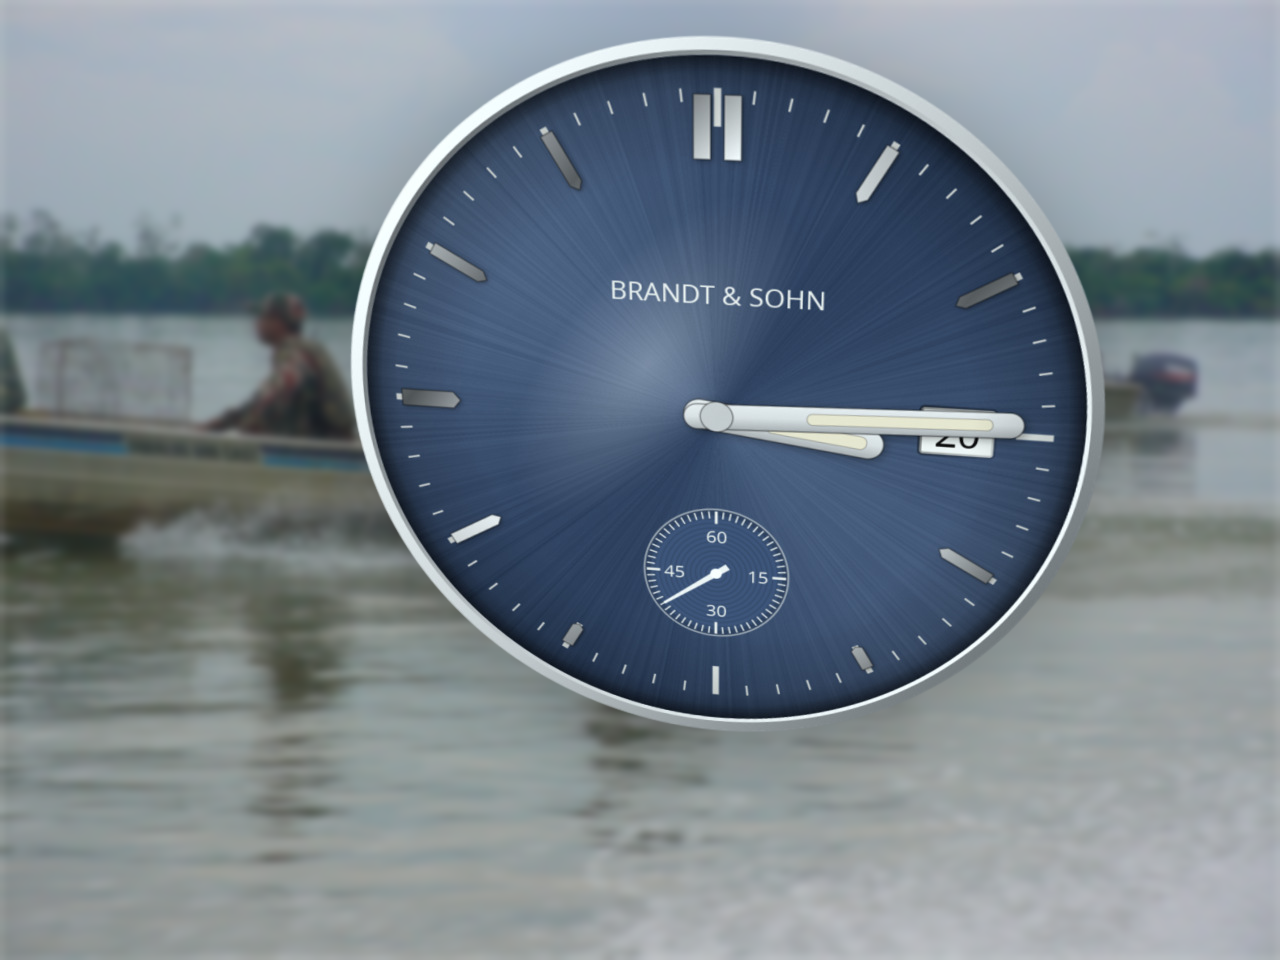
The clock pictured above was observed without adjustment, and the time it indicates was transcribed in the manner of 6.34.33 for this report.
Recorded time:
3.14.39
